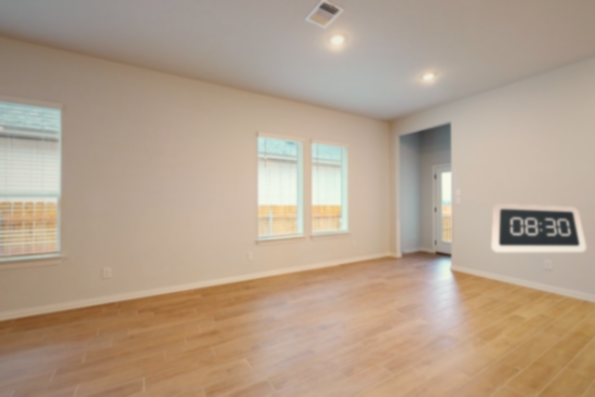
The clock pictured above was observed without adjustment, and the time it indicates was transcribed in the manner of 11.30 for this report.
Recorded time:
8.30
